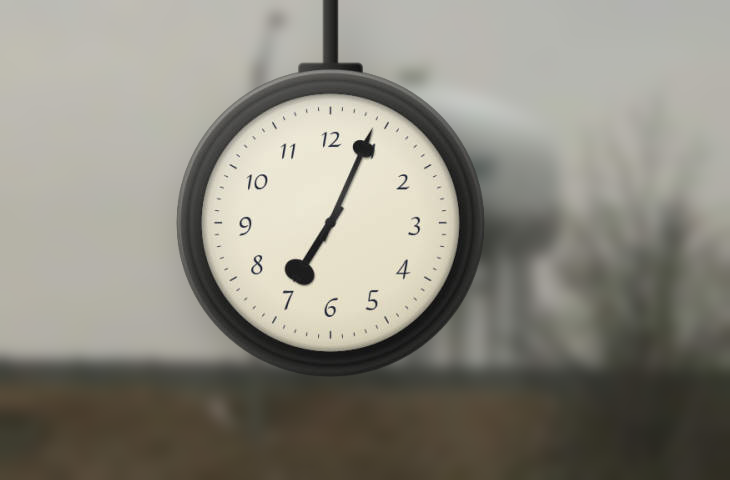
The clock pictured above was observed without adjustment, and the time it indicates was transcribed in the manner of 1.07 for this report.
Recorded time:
7.04
